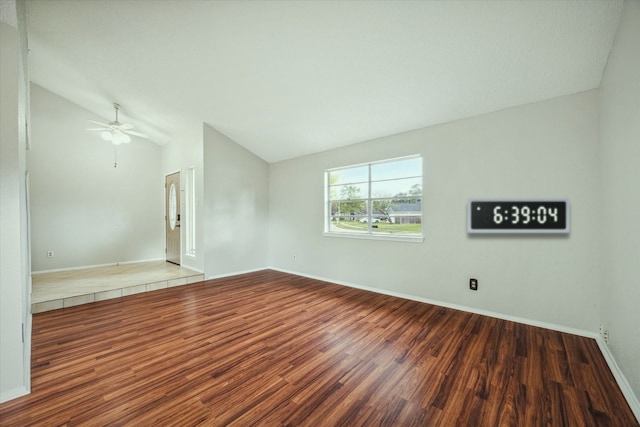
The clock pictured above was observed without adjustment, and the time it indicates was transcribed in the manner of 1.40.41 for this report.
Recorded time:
6.39.04
